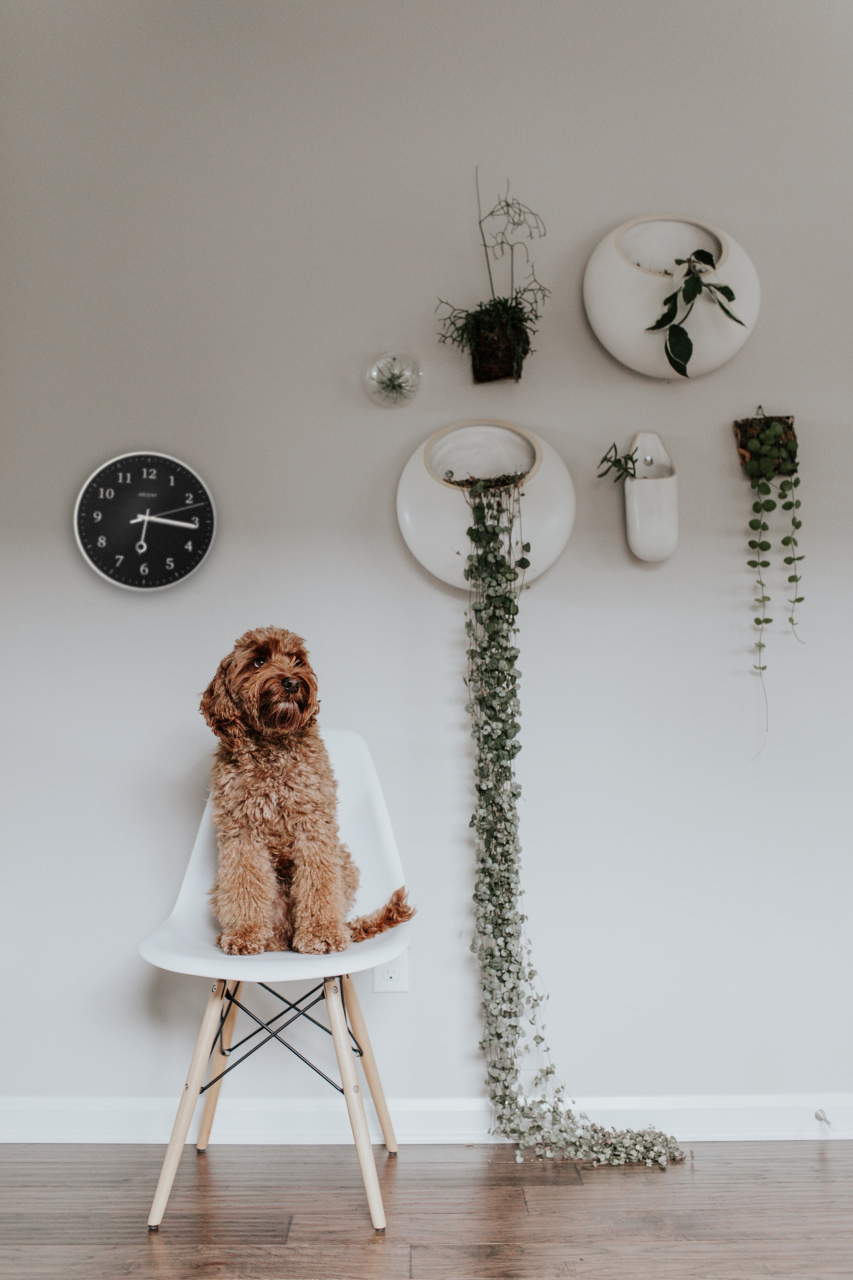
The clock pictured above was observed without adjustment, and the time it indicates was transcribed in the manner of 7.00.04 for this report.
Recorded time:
6.16.12
